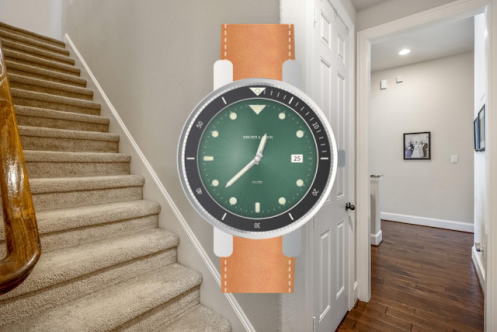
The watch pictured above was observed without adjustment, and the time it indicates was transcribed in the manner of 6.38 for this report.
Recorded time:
12.38
